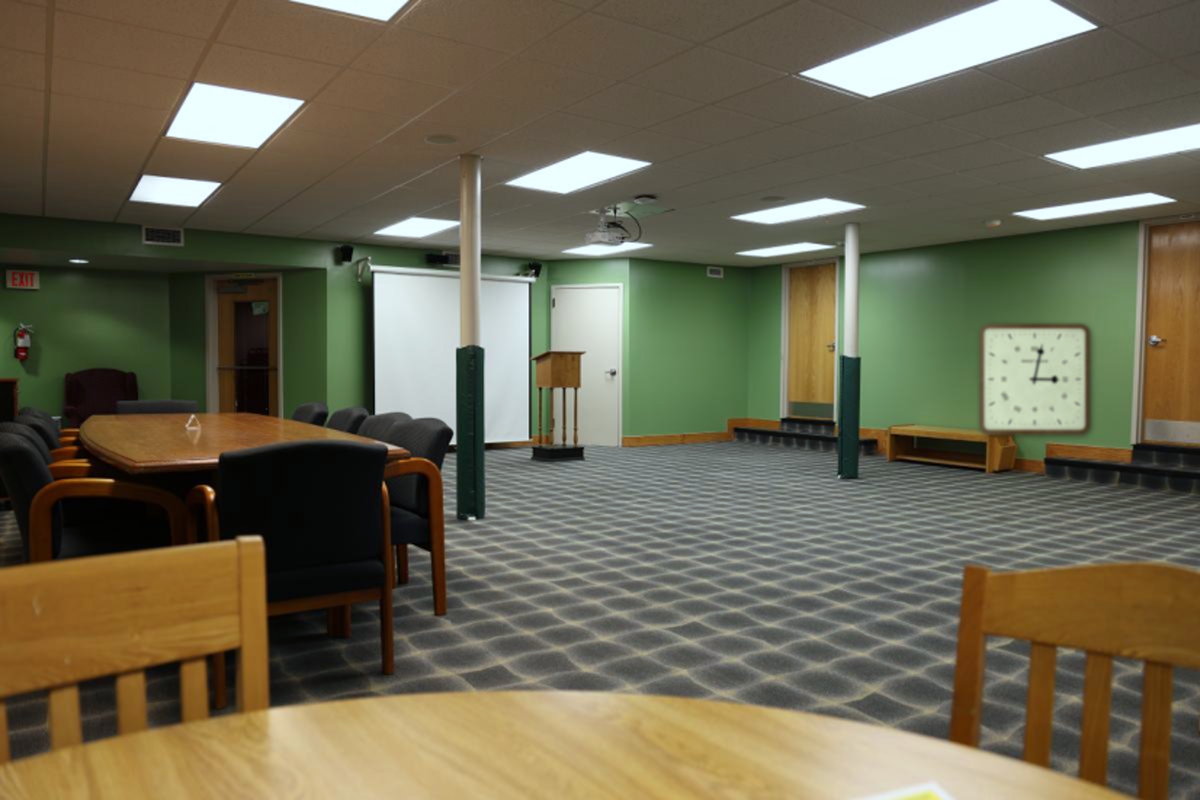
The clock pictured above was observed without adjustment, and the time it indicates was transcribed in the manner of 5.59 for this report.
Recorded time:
3.02
